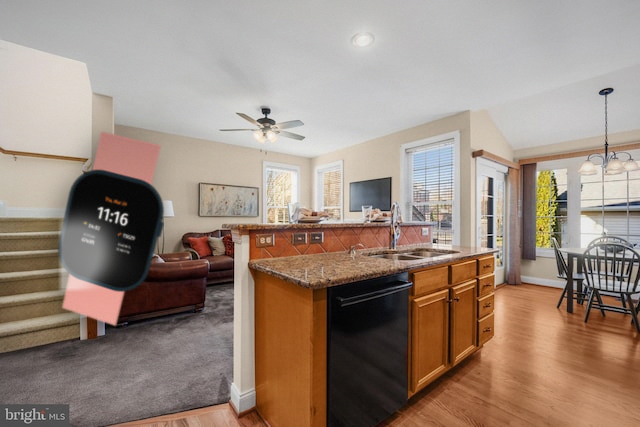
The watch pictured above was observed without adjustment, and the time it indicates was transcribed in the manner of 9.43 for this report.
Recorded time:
11.16
